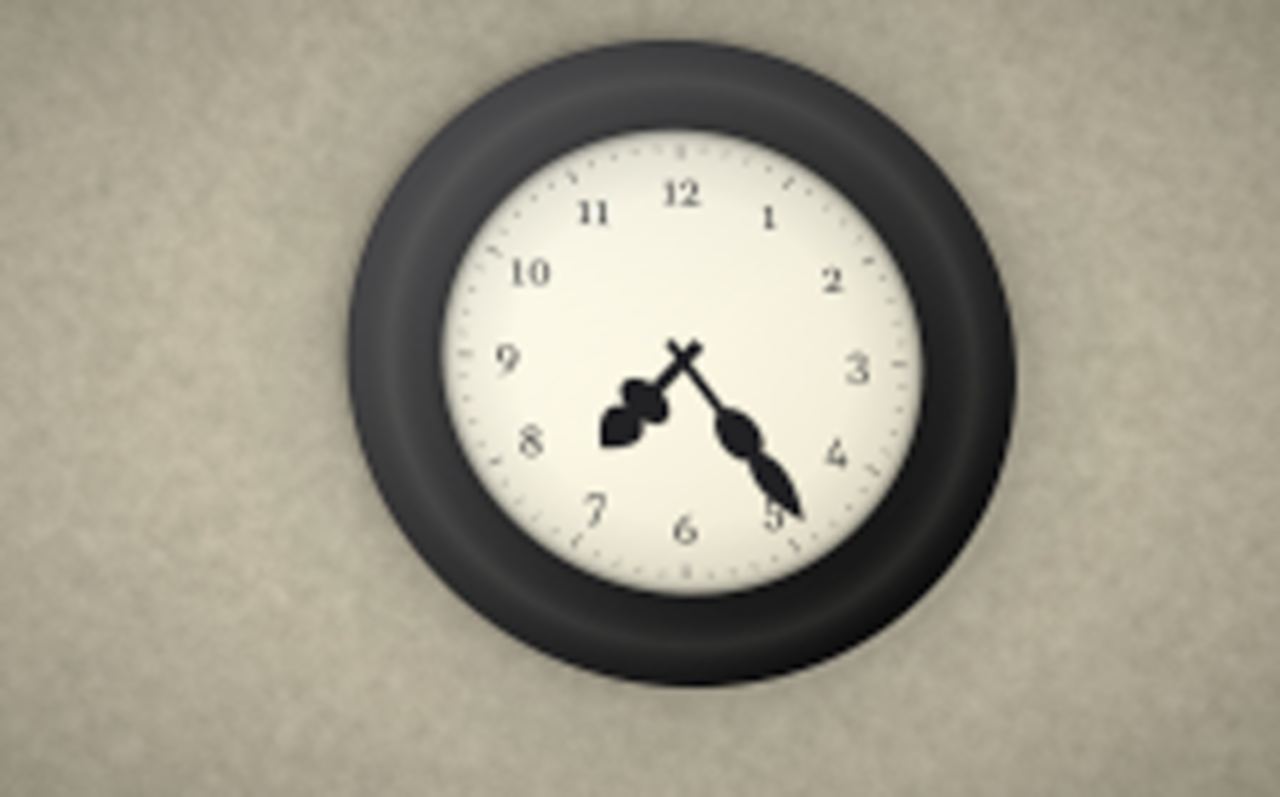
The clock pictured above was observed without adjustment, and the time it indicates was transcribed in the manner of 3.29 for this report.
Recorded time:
7.24
